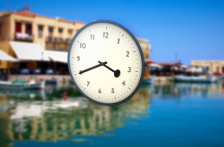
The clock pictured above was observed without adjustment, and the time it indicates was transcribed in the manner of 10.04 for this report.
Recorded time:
3.40
